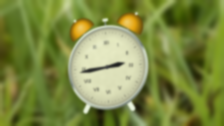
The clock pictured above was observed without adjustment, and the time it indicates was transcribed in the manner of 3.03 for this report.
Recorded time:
2.44
